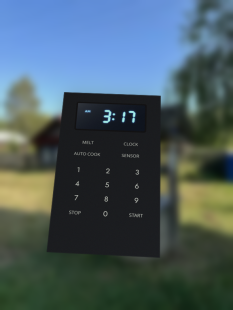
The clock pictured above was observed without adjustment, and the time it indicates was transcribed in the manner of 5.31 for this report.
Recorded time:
3.17
